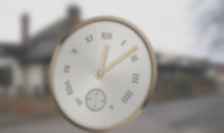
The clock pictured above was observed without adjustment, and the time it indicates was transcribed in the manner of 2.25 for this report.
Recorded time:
12.08
